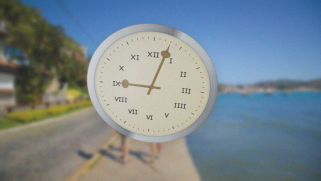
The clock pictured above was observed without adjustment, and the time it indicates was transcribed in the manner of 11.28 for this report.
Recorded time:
9.03
